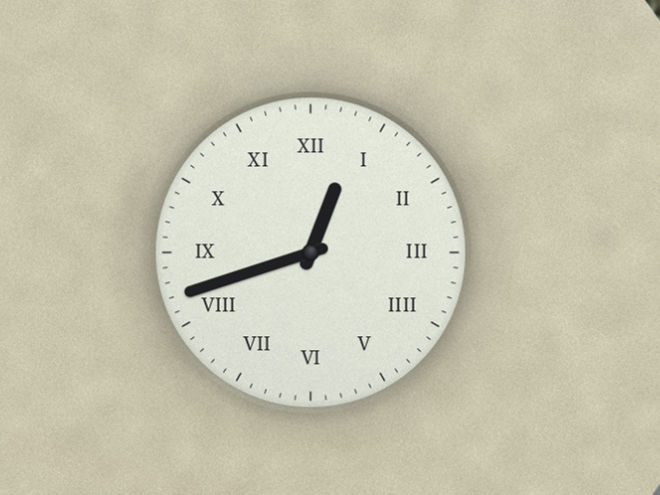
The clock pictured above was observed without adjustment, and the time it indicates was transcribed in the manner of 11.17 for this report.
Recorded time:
12.42
